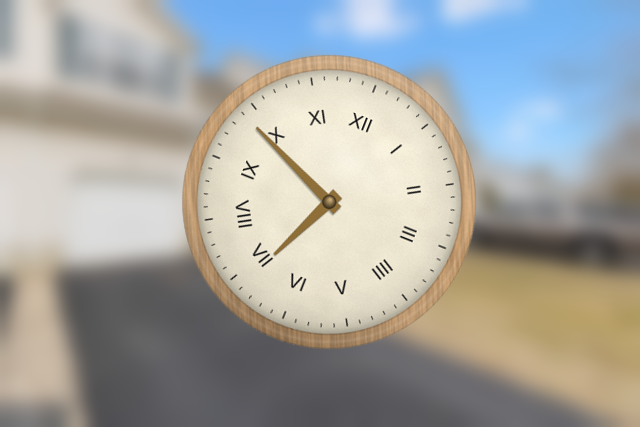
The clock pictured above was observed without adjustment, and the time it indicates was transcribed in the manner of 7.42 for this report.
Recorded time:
6.49
